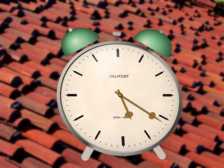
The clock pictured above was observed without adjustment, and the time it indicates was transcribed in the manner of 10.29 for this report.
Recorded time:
5.21
